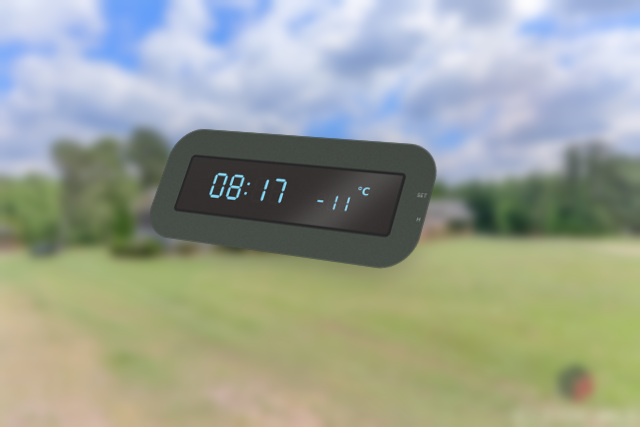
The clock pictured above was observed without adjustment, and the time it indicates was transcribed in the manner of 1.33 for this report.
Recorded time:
8.17
